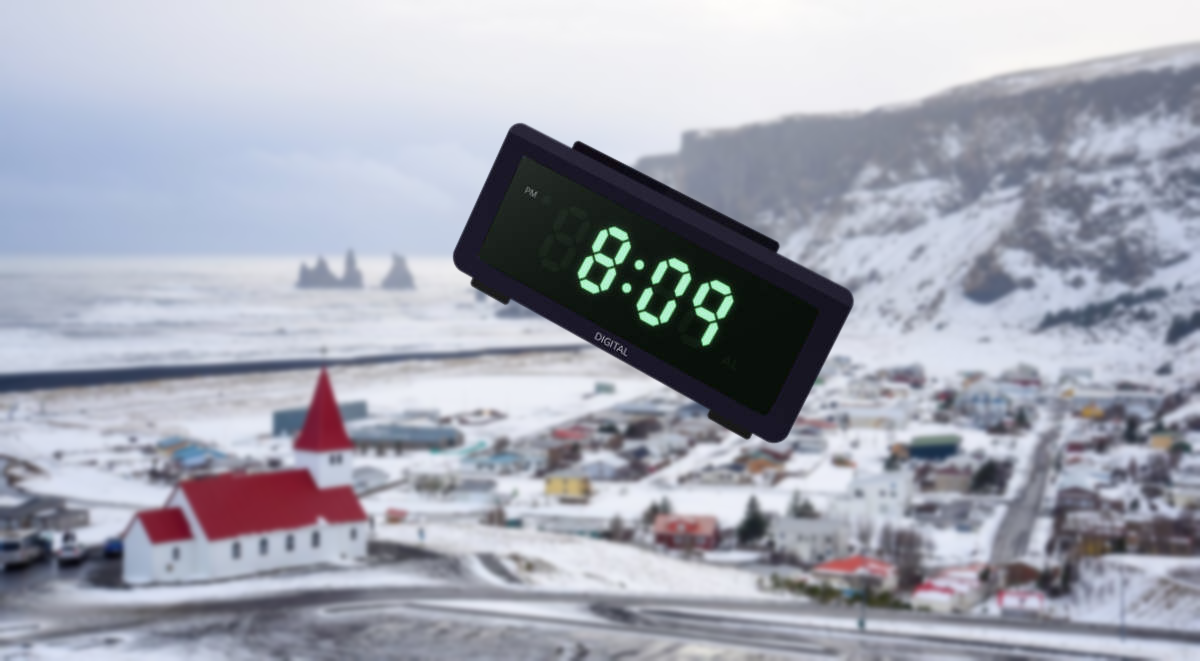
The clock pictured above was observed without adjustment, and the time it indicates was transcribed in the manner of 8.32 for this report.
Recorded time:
8.09
